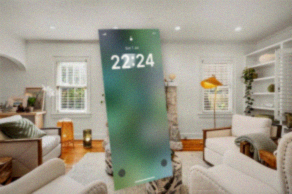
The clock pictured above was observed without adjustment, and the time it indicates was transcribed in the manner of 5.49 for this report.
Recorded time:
22.24
